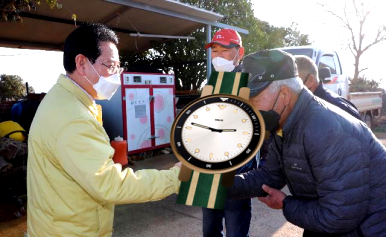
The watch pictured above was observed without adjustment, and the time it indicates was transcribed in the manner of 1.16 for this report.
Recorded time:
2.47
